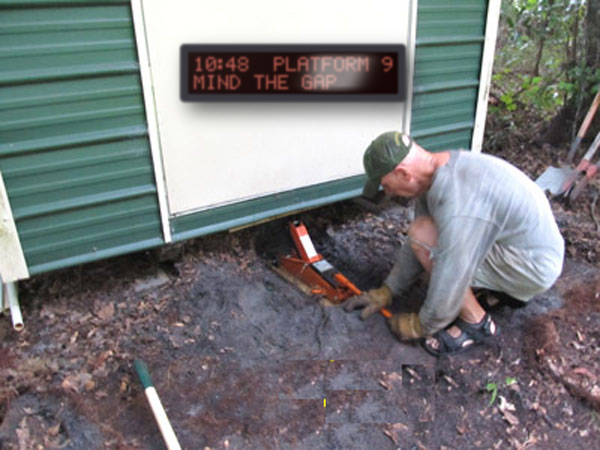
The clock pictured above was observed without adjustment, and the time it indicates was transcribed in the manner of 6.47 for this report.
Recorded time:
10.48
